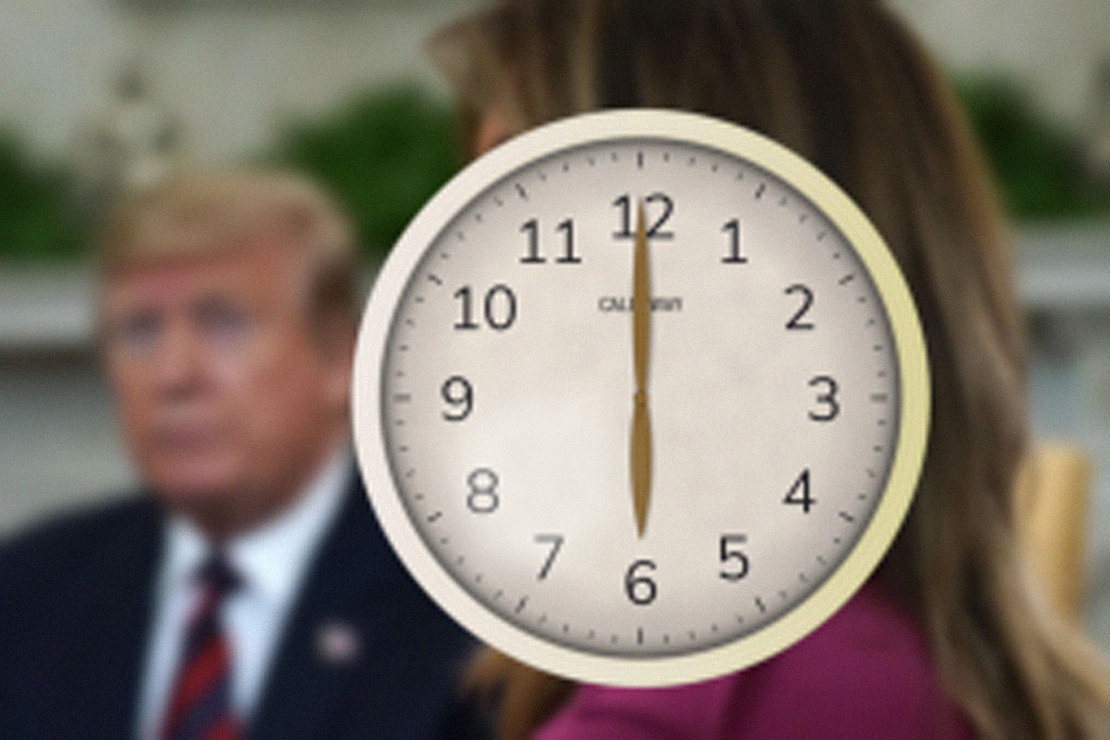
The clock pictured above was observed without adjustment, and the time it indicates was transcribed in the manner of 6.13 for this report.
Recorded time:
6.00
